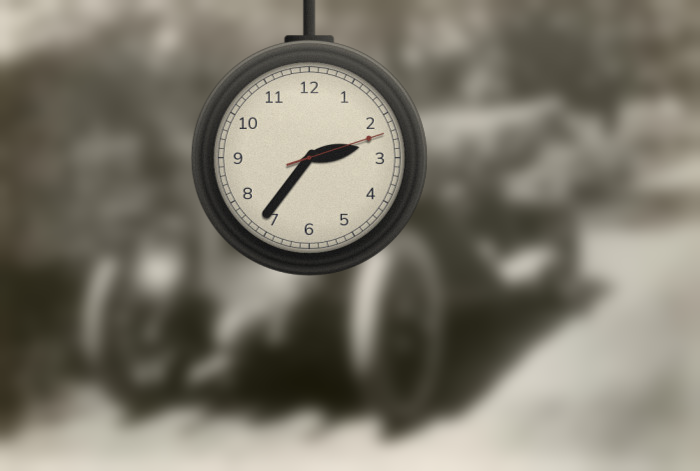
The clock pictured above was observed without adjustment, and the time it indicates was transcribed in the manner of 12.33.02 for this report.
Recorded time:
2.36.12
